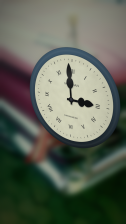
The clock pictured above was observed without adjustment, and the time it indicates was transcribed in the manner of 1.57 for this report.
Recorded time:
2.59
